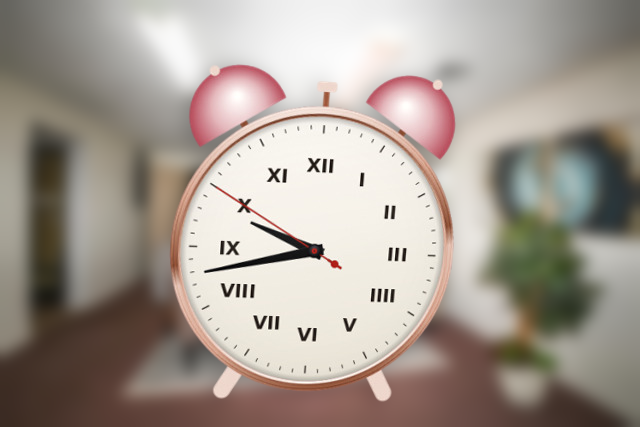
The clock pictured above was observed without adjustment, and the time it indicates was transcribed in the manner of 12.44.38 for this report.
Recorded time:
9.42.50
